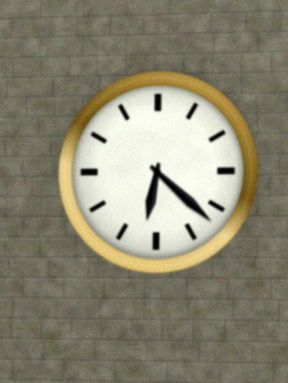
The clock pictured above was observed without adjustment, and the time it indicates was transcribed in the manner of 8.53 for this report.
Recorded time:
6.22
